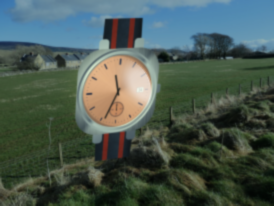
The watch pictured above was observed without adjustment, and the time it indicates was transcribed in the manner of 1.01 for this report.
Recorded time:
11.34
